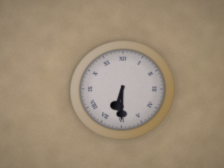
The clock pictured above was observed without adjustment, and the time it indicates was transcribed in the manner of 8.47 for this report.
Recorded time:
6.30
